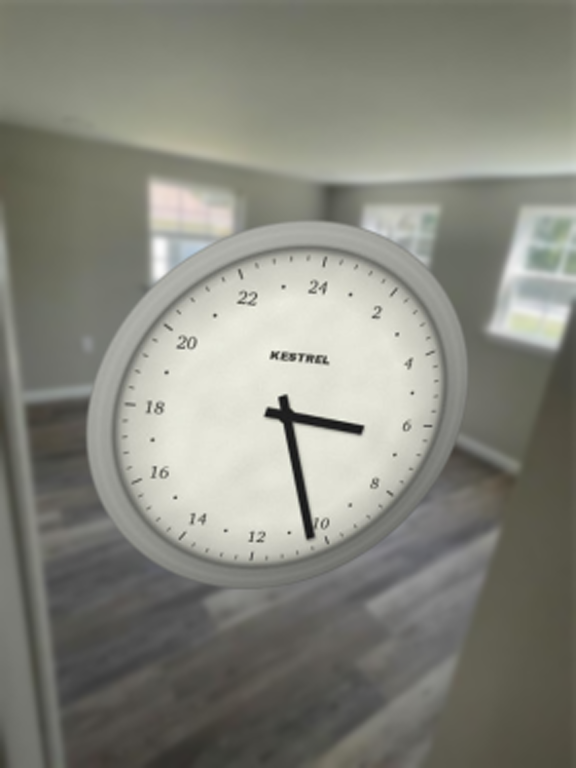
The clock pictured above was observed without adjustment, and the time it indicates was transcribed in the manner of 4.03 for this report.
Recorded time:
6.26
